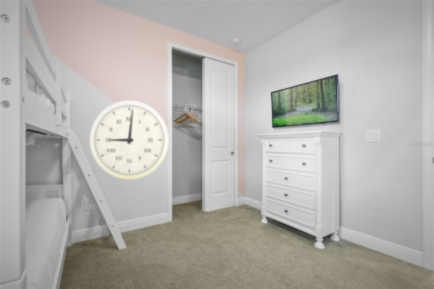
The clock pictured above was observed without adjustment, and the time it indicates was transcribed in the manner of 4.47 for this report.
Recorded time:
9.01
